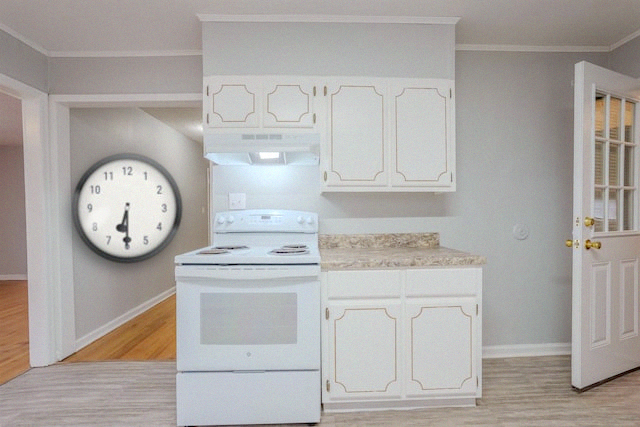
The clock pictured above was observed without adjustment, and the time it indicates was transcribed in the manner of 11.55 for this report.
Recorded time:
6.30
